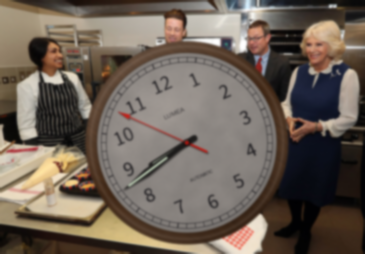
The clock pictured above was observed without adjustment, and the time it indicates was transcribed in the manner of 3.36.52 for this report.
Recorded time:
8.42.53
